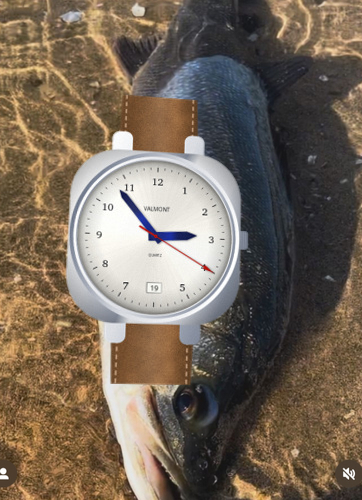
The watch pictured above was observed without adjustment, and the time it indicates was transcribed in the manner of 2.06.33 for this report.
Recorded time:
2.53.20
